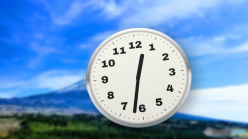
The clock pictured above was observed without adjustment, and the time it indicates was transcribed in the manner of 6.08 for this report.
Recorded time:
12.32
